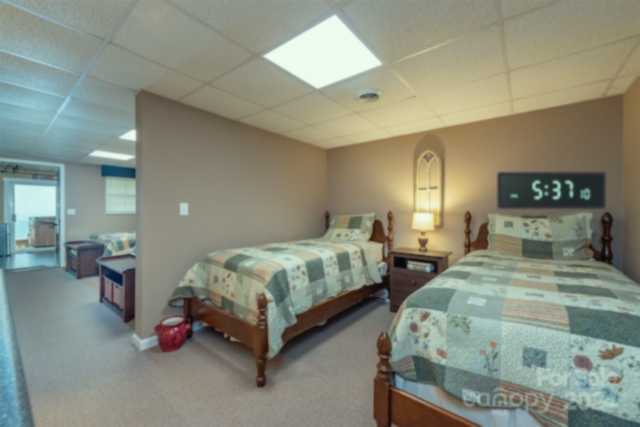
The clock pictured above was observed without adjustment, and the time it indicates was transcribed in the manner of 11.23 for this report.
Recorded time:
5.37
